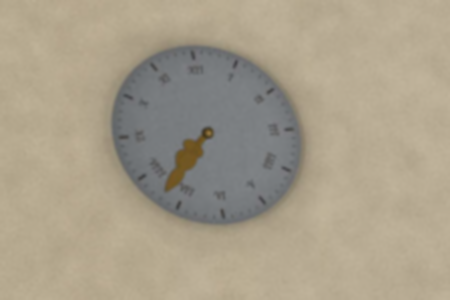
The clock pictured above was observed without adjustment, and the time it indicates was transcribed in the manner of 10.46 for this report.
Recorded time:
7.37
